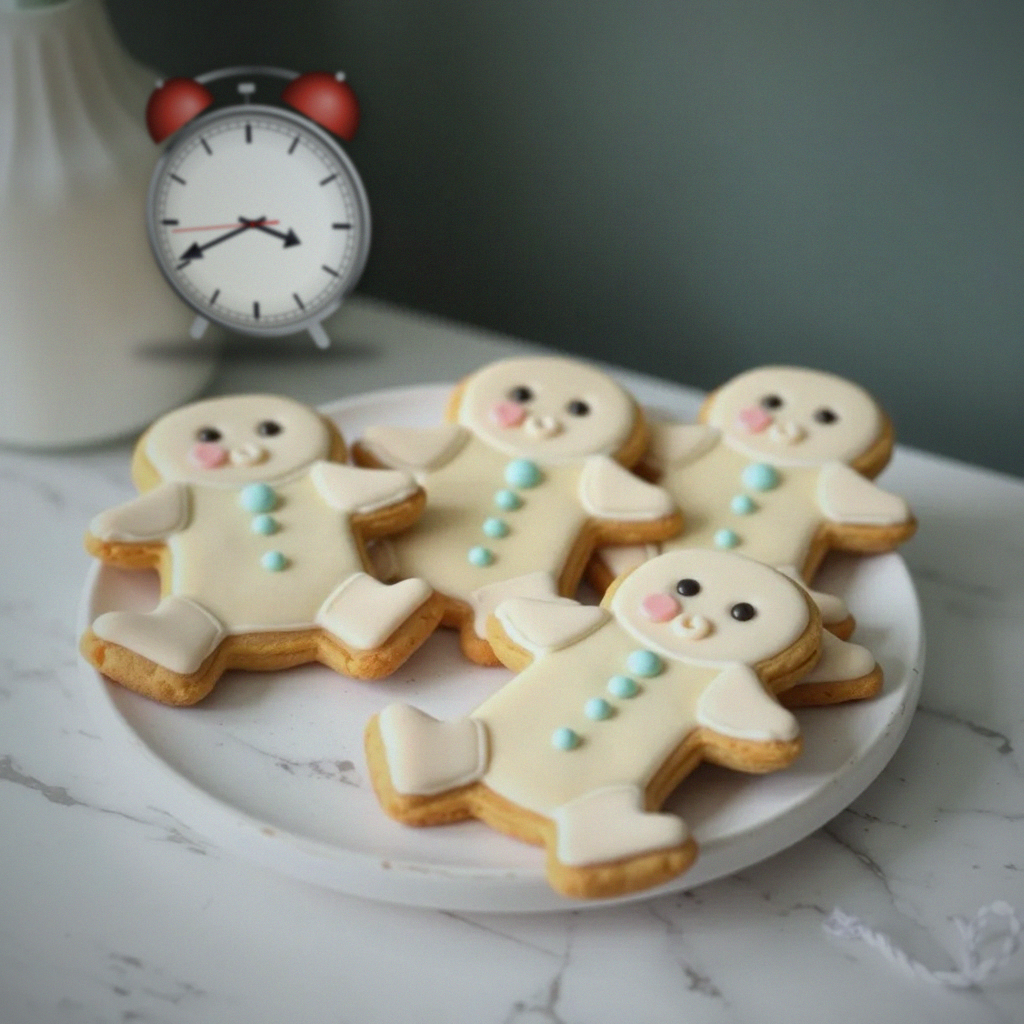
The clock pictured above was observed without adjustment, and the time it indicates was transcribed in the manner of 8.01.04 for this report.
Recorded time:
3.40.44
